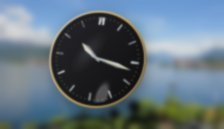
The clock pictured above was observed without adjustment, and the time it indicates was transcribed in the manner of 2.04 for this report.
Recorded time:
10.17
